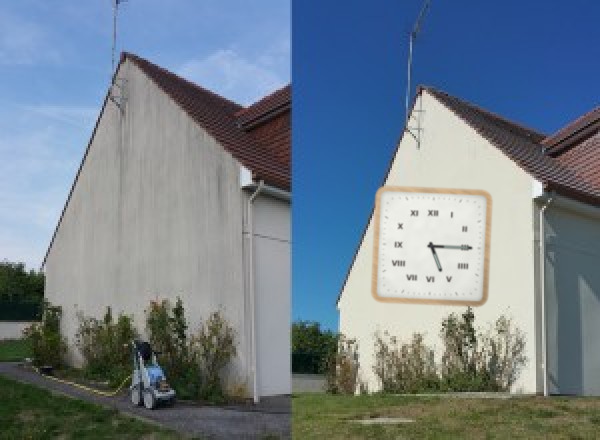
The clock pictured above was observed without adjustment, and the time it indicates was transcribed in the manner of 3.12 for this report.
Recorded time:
5.15
